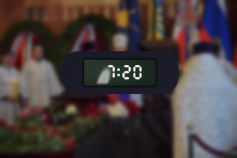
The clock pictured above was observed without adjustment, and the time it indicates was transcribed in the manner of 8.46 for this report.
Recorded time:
7.20
